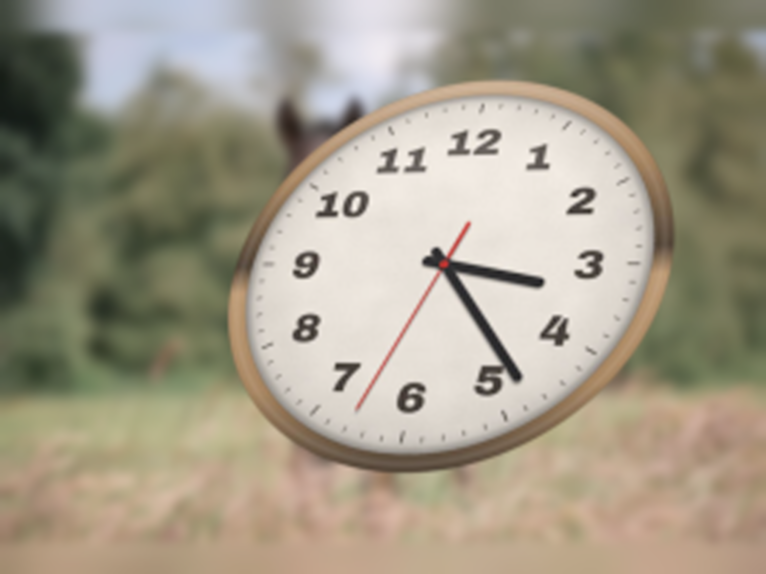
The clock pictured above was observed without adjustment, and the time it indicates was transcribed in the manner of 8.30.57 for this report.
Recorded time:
3.23.33
